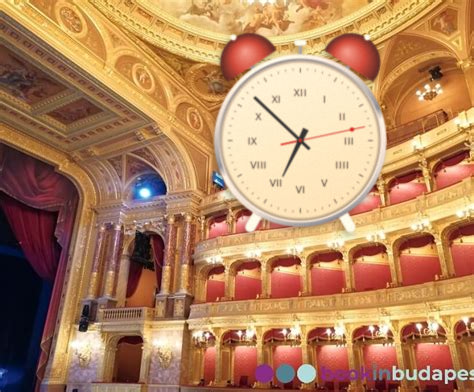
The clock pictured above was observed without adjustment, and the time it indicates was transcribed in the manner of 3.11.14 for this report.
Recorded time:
6.52.13
